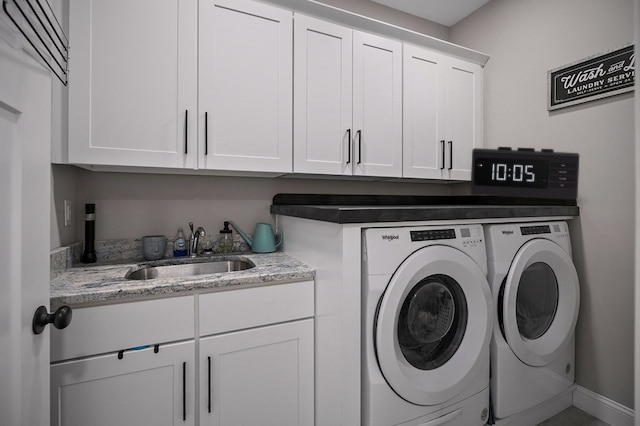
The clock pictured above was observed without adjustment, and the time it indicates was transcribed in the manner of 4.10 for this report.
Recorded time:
10.05
